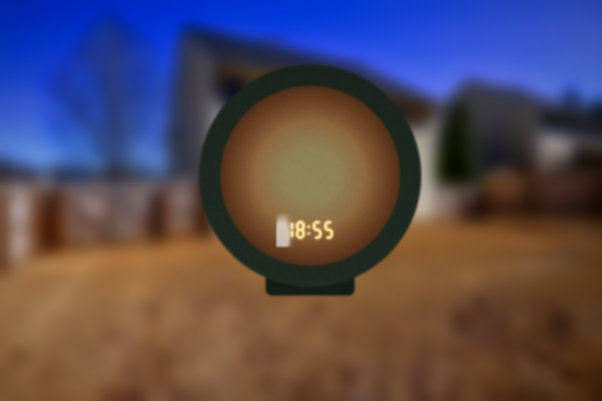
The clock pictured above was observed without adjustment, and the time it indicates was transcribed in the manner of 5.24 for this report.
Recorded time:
18.55
